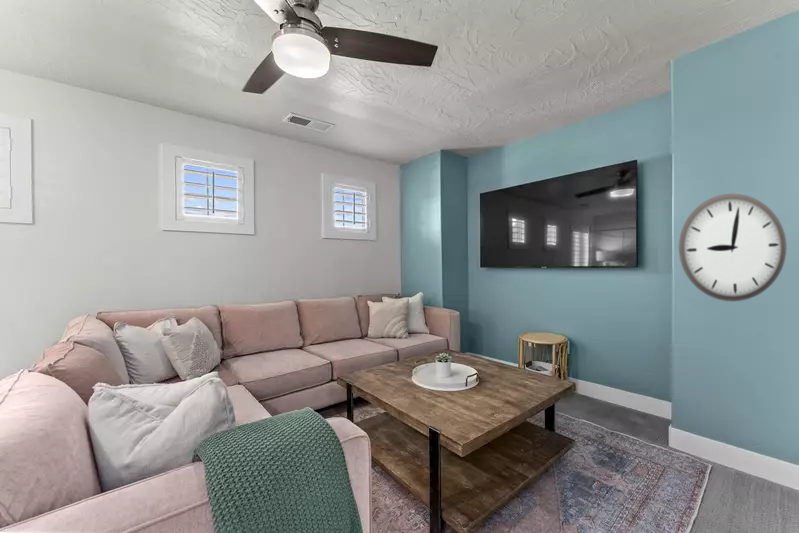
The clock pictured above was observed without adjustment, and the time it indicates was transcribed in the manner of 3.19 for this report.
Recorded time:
9.02
